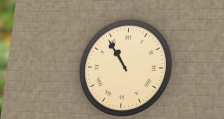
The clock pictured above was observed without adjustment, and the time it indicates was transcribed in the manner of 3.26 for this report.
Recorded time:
10.54
